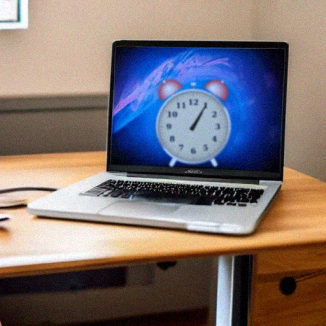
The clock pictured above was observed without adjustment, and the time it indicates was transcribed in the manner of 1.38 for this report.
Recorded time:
1.05
